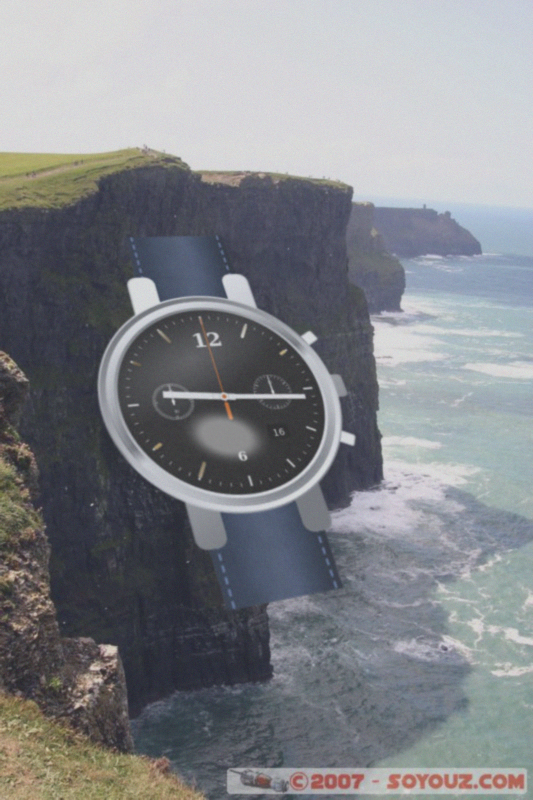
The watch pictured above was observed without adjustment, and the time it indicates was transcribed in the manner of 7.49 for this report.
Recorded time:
9.16
